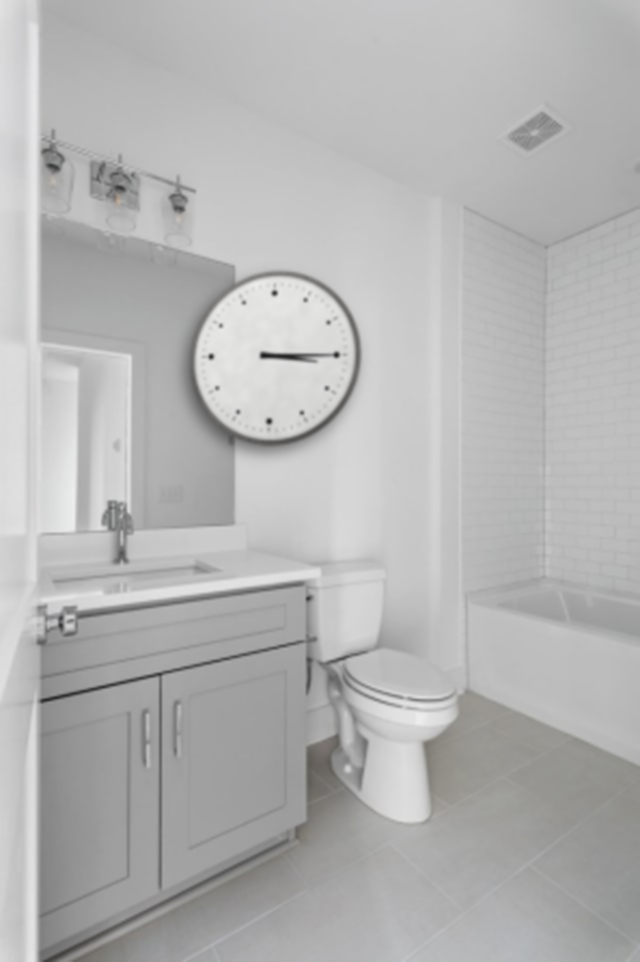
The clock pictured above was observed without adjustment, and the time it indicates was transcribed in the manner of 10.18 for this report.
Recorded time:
3.15
